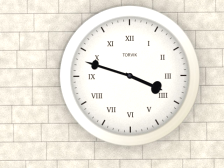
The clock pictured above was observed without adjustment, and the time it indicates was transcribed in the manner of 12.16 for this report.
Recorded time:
3.48
